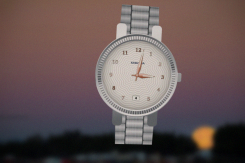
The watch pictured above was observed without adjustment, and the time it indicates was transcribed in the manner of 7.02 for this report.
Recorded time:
3.02
